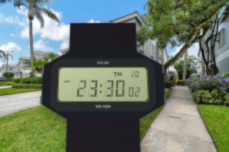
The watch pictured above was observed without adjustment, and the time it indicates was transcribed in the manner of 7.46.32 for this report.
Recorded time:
23.30.02
